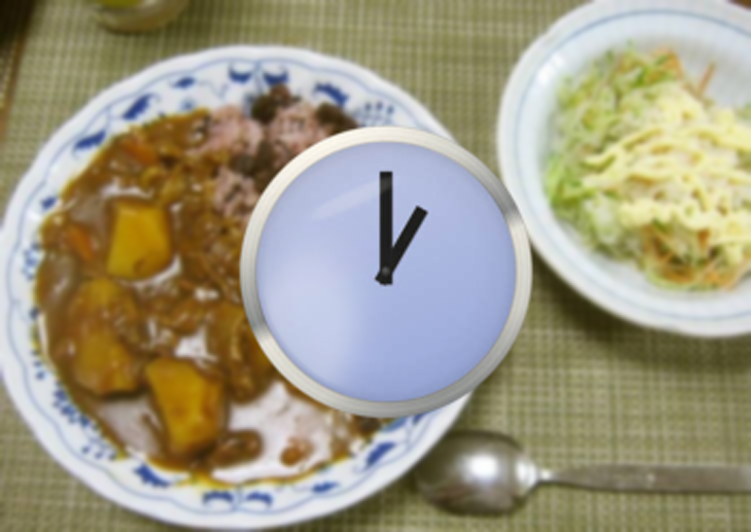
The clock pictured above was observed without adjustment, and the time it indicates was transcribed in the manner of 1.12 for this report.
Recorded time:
1.00
